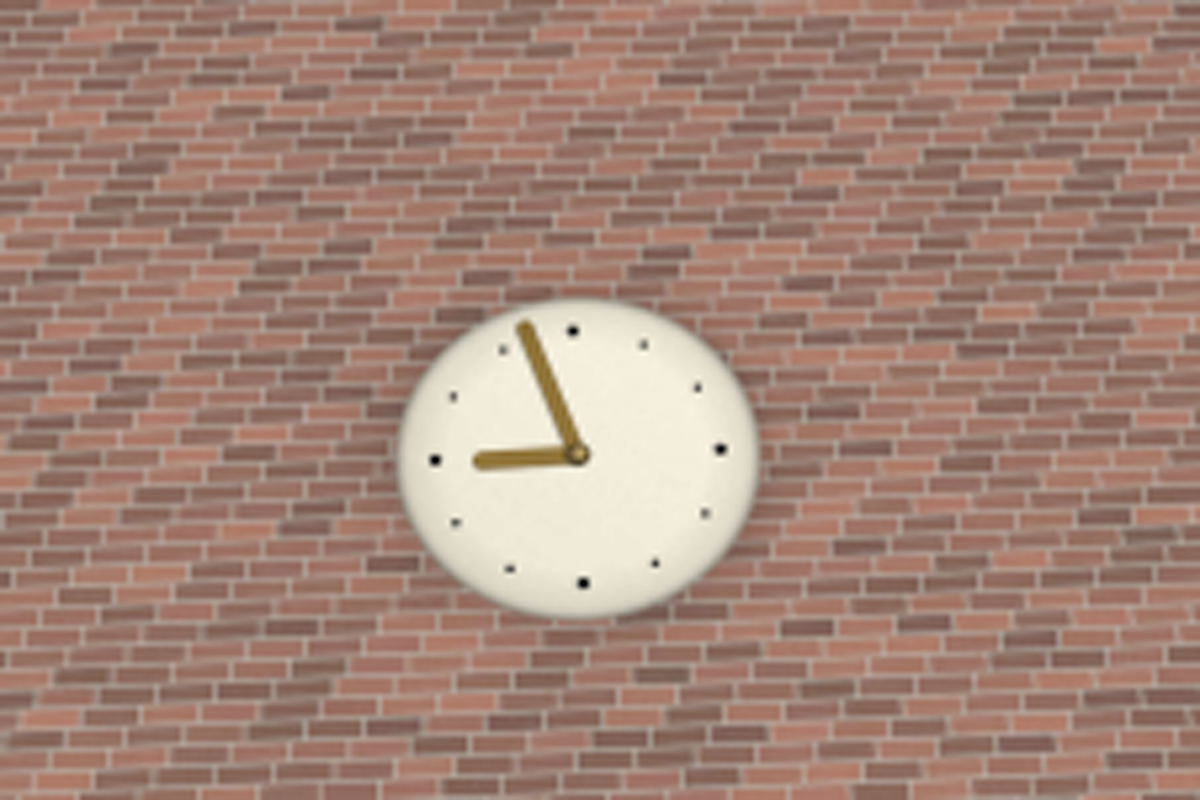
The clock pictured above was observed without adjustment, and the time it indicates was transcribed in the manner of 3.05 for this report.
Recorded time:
8.57
